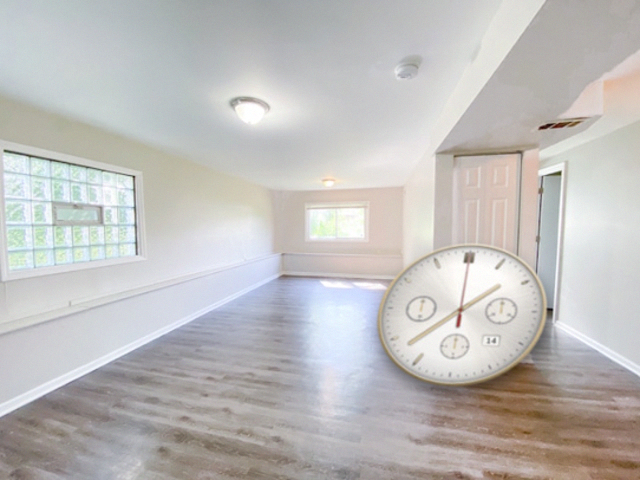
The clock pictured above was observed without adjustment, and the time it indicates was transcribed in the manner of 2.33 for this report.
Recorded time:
1.38
